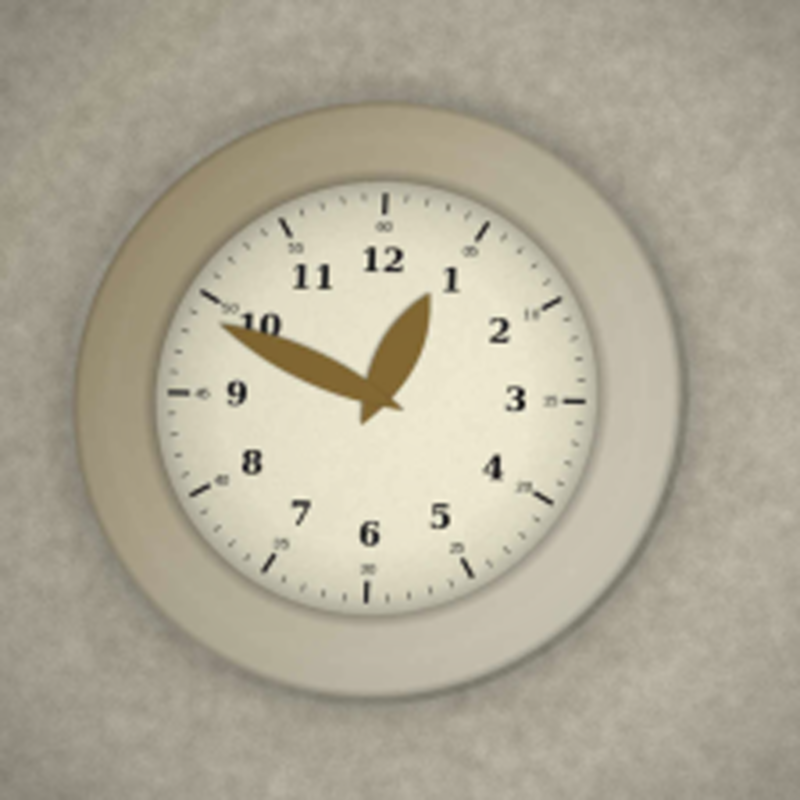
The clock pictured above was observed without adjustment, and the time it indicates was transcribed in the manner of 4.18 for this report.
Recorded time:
12.49
